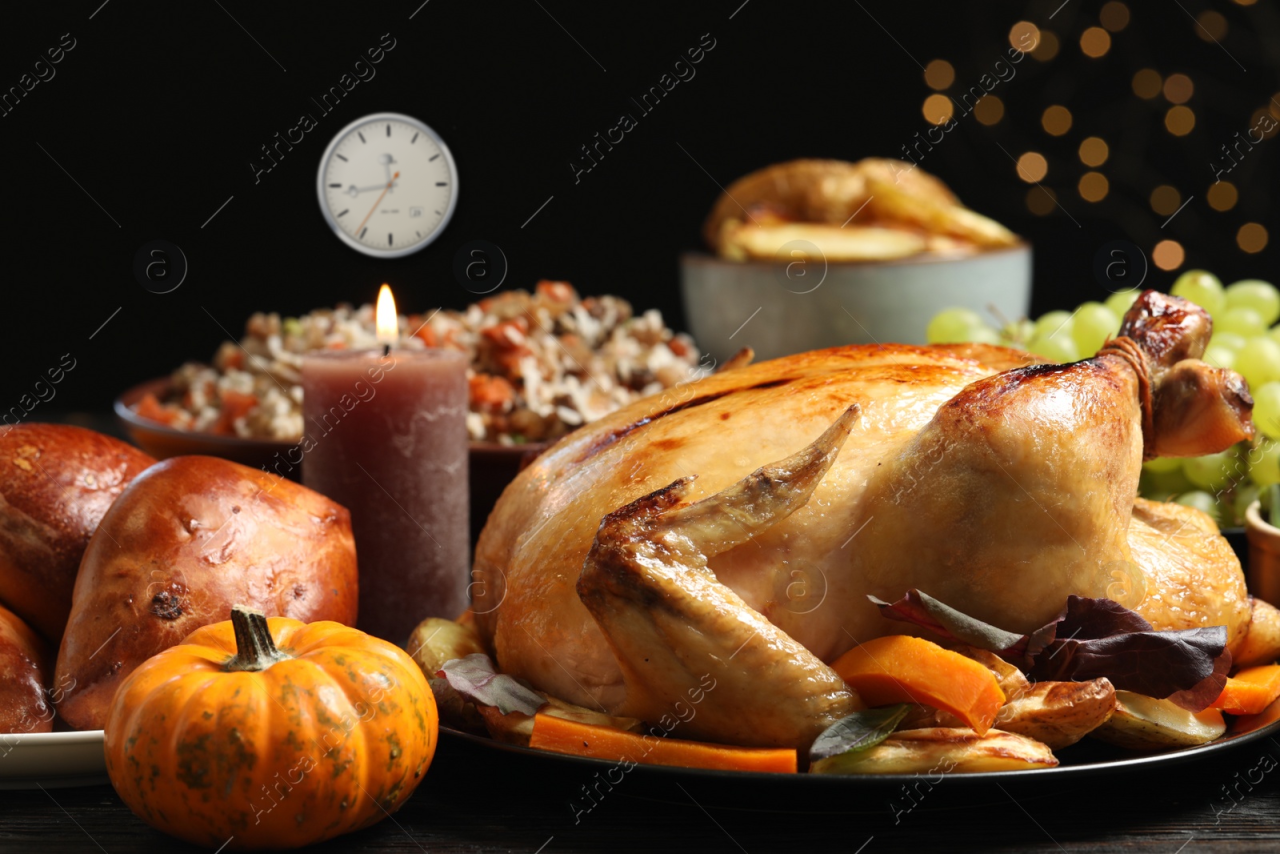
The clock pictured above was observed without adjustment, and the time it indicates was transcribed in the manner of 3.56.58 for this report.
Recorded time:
11.43.36
